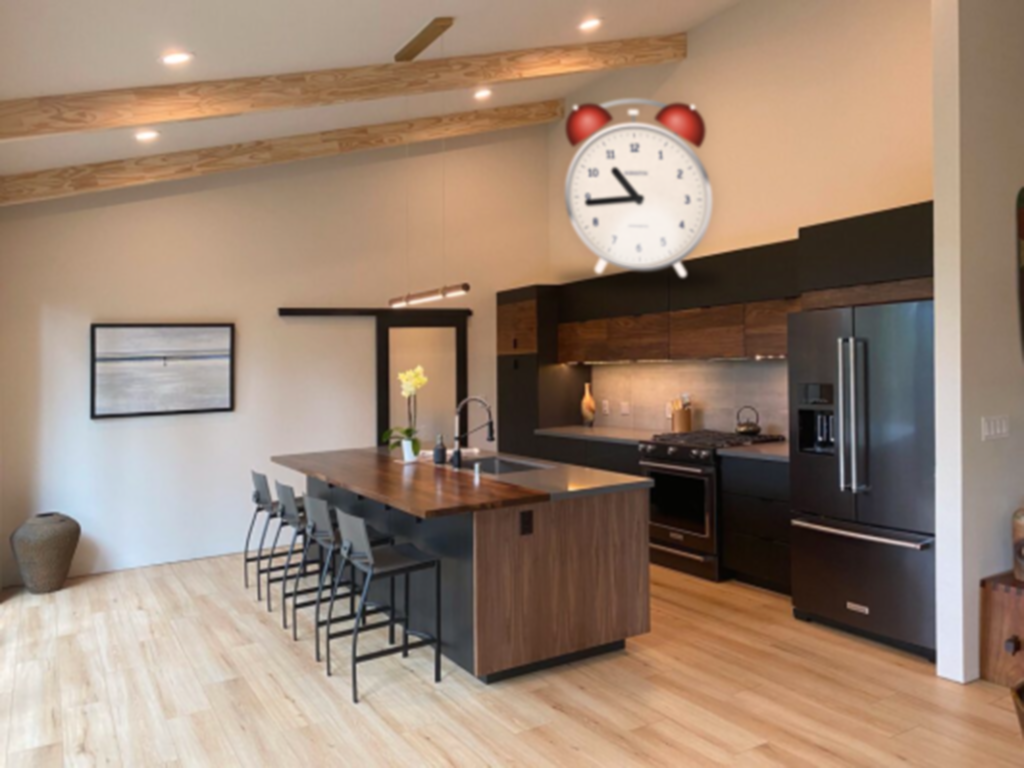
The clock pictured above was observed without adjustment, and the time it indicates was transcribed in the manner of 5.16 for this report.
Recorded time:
10.44
